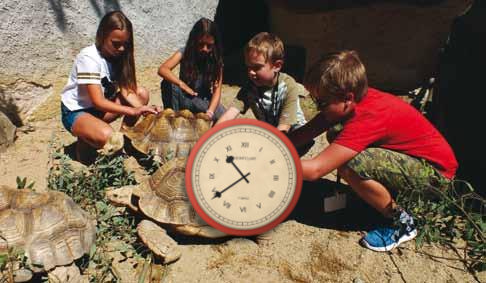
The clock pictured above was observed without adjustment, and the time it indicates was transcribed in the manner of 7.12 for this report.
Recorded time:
10.39
